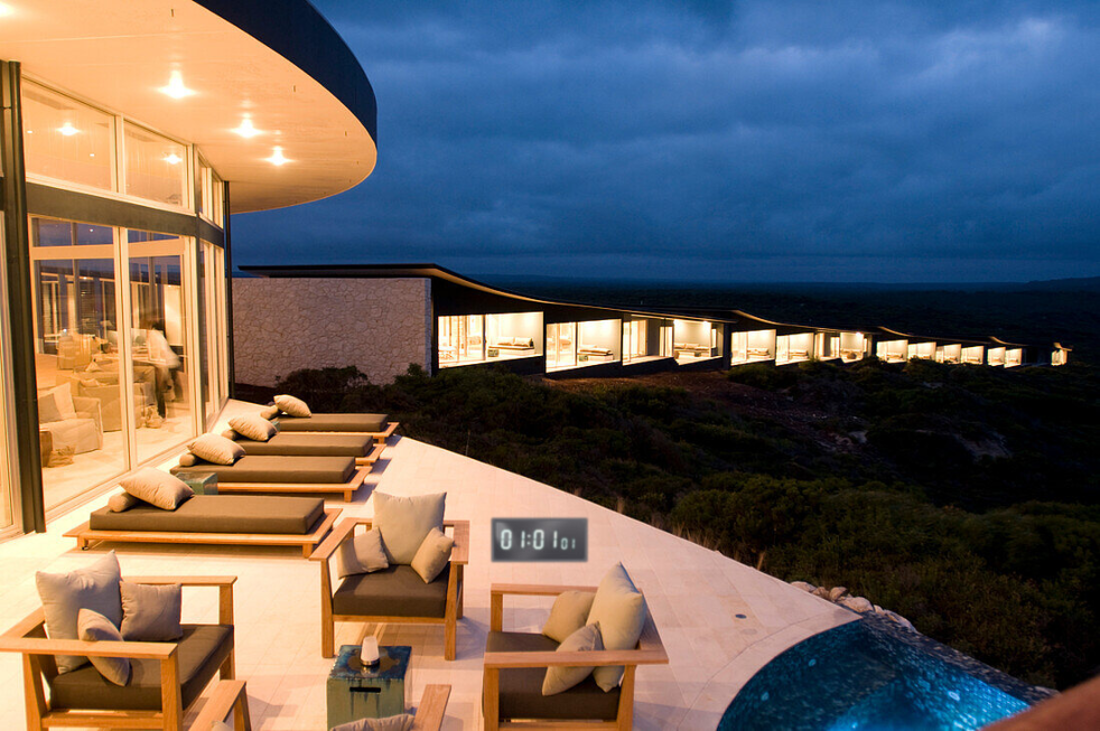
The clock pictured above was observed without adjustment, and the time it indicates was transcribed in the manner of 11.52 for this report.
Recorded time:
1.01
